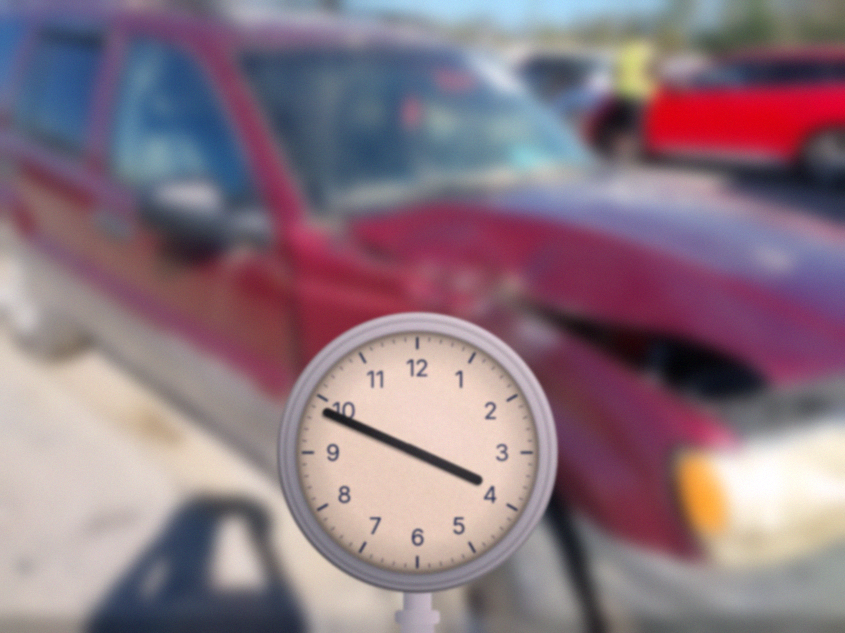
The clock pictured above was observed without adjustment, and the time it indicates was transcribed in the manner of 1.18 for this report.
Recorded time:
3.49
